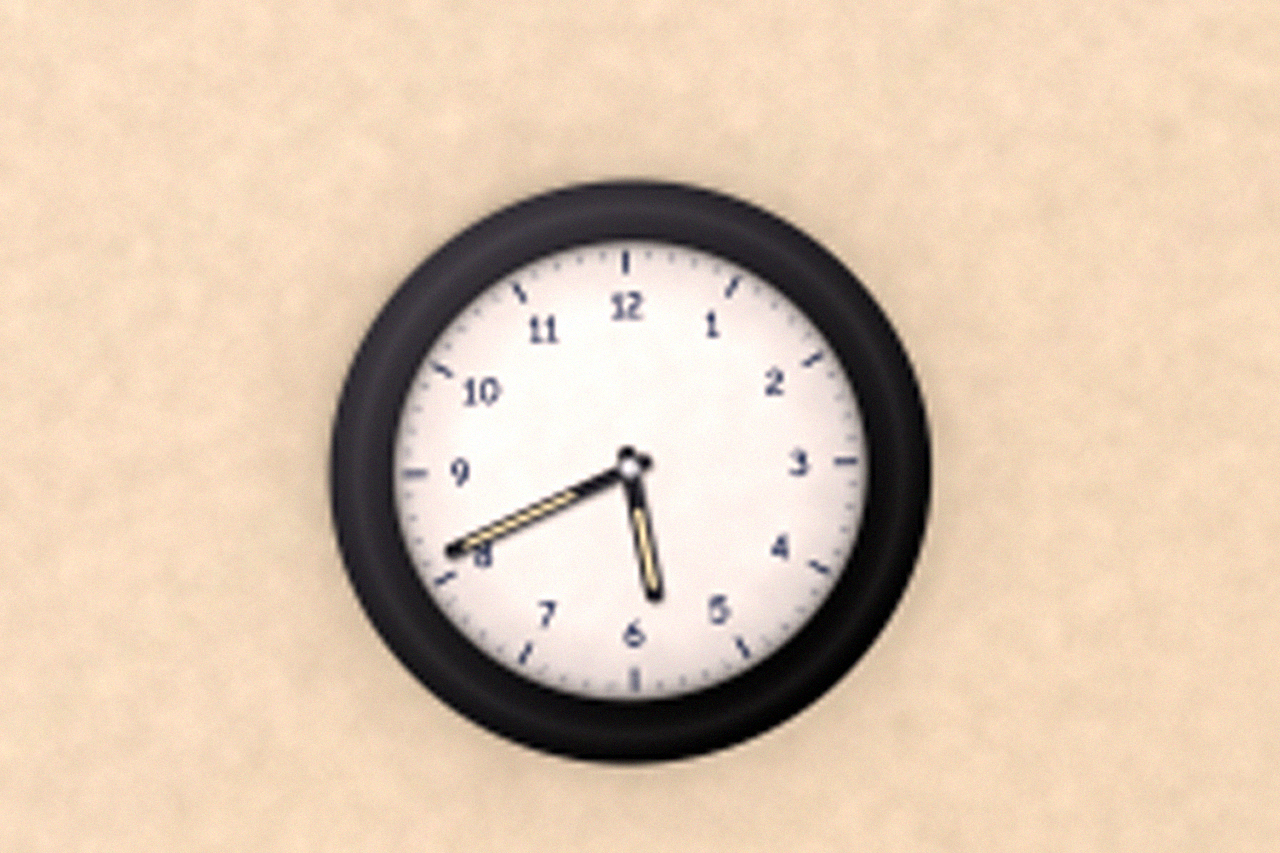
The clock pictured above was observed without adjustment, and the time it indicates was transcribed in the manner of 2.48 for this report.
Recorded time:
5.41
